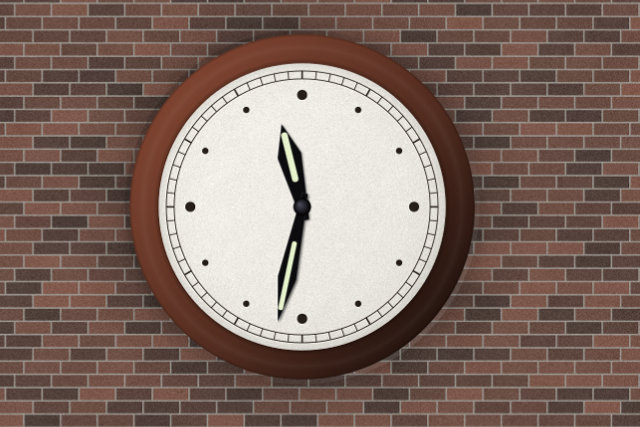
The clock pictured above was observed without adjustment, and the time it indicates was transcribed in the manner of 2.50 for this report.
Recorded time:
11.32
